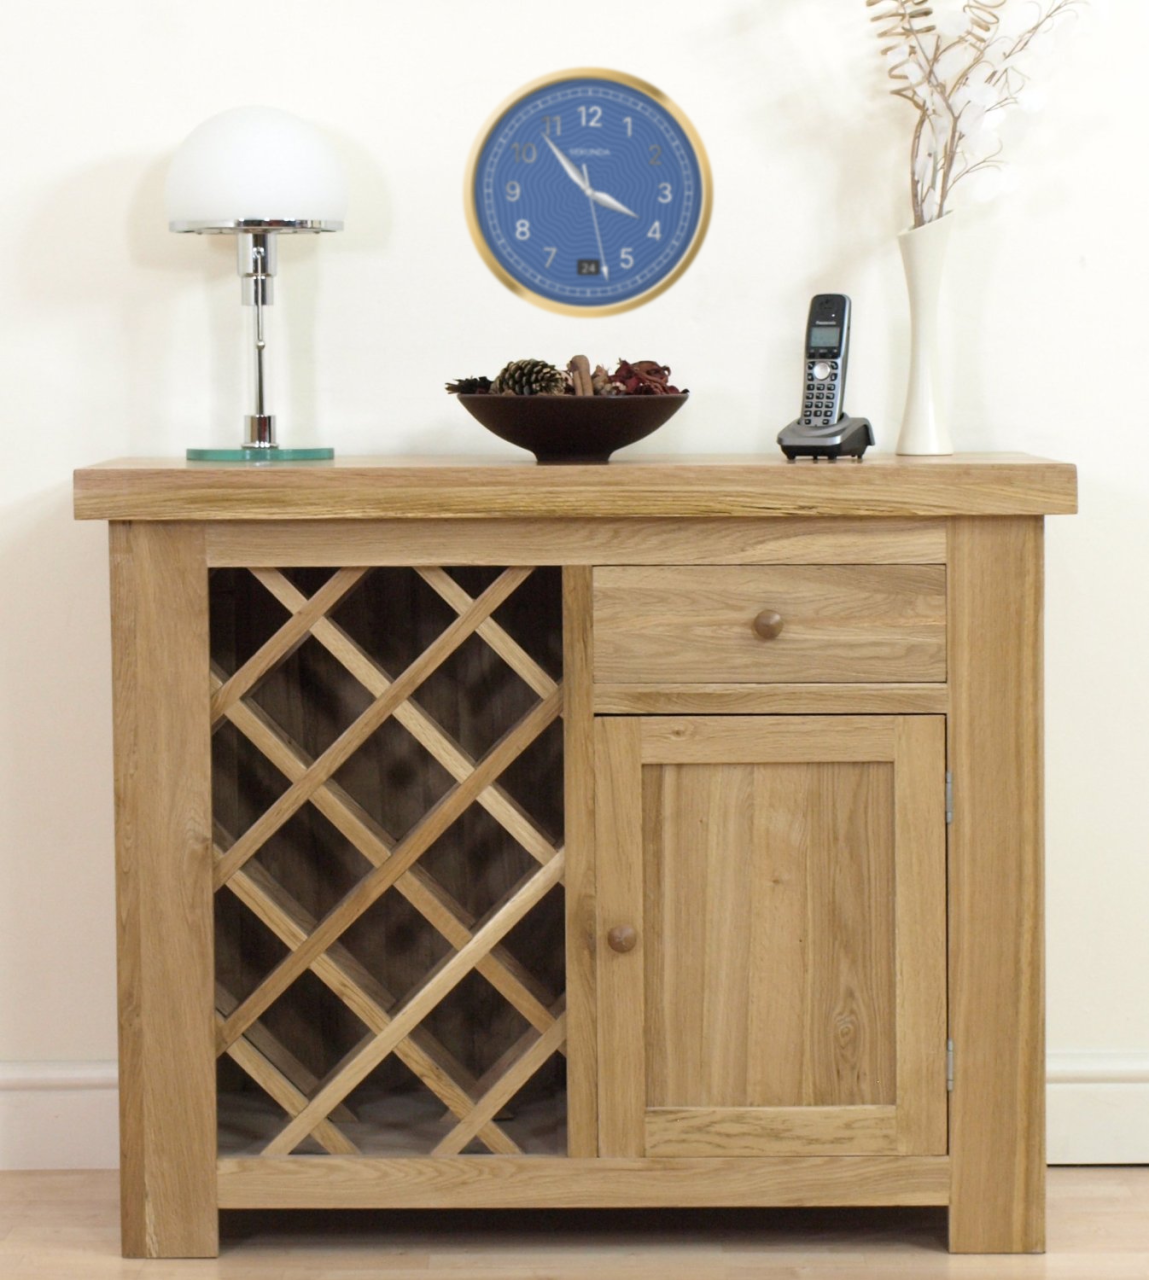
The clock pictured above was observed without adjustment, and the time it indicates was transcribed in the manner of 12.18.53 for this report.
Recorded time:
3.53.28
